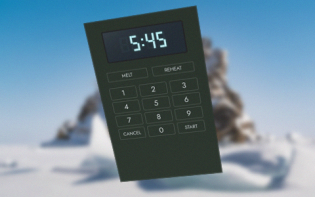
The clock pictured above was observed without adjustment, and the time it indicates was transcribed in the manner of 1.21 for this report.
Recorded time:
5.45
